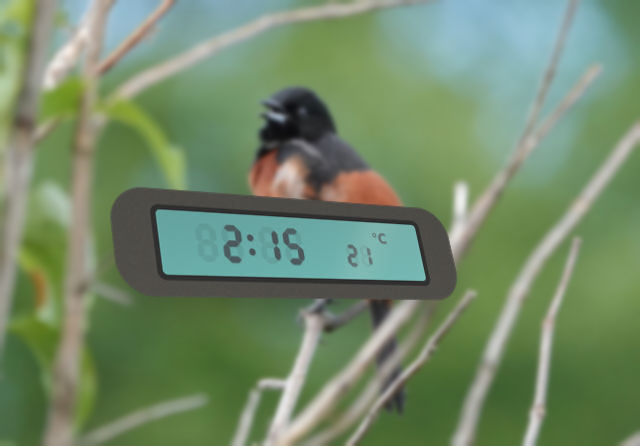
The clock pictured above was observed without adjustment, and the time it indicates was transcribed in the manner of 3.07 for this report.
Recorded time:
2.15
